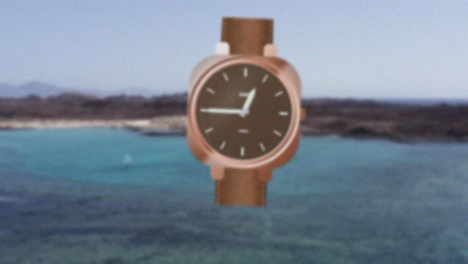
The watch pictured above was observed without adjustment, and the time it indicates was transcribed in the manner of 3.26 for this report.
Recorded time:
12.45
